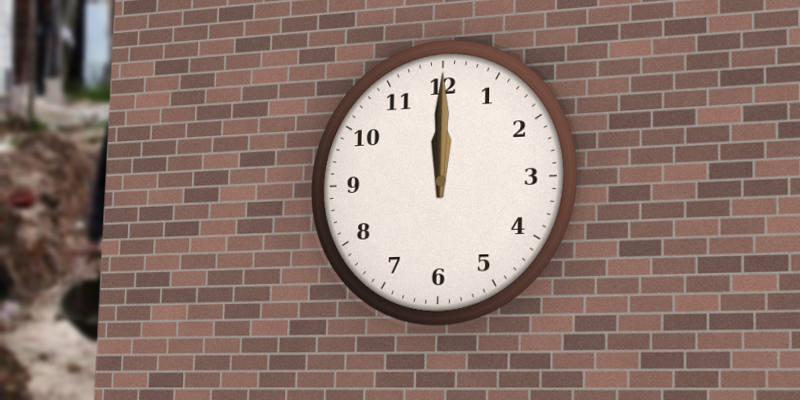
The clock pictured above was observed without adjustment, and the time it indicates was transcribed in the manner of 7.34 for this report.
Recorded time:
12.00
